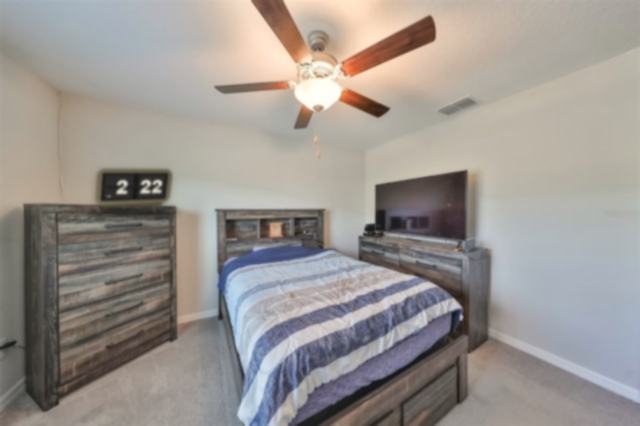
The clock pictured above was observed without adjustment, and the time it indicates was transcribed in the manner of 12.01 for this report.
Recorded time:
2.22
